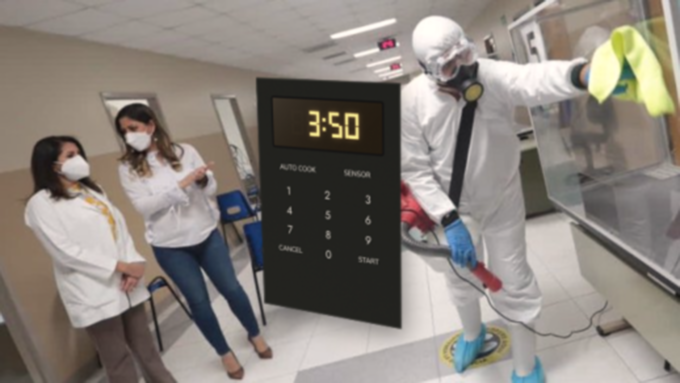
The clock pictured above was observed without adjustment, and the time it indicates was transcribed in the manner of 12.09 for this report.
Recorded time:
3.50
